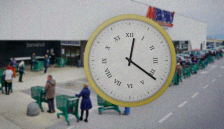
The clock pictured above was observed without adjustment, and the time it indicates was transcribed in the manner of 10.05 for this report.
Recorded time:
12.21
